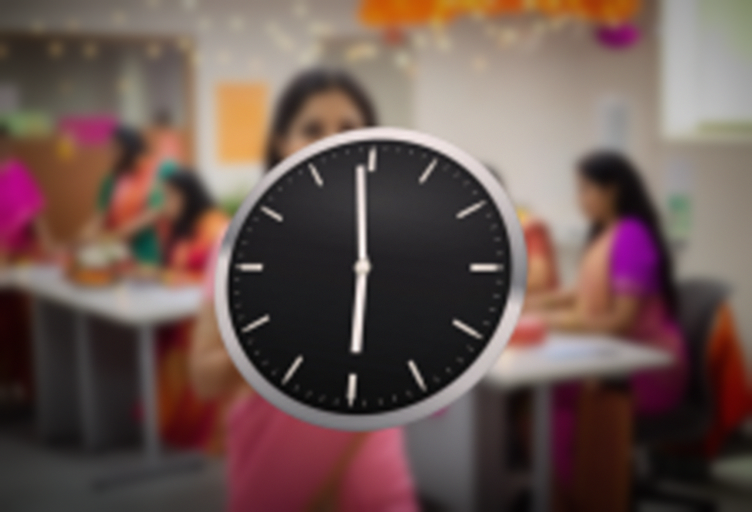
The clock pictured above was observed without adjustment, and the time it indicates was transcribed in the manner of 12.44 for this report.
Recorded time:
5.59
